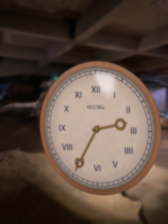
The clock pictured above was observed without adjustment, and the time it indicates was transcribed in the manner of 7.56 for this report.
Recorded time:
2.35
